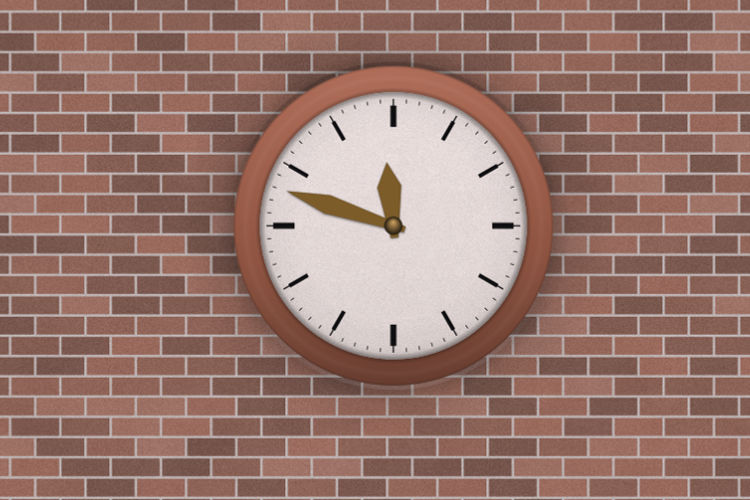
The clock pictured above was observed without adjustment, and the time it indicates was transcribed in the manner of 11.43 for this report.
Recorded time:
11.48
